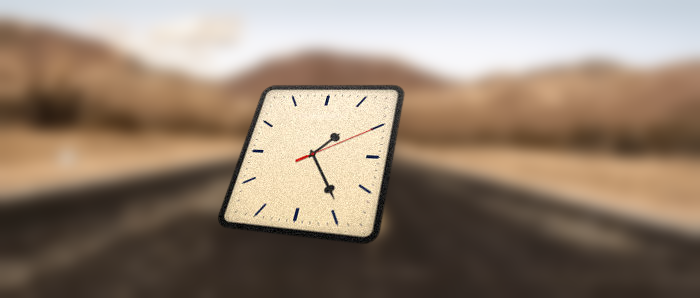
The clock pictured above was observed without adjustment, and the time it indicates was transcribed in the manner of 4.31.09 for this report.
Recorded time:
1.24.10
